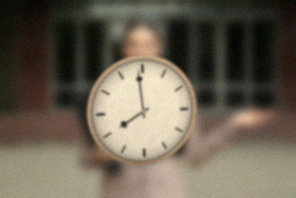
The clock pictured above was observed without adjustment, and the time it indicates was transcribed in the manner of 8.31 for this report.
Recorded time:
7.59
